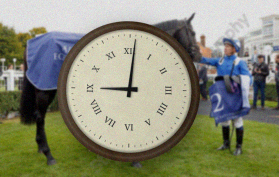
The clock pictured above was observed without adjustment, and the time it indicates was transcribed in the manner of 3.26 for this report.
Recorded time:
9.01
